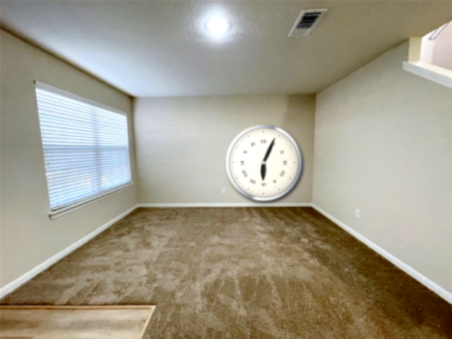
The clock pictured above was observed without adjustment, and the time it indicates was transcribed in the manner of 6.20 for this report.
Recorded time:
6.04
